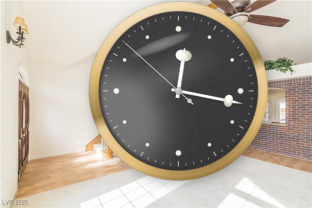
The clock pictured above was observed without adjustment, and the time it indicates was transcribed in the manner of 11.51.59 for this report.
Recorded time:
12.16.52
